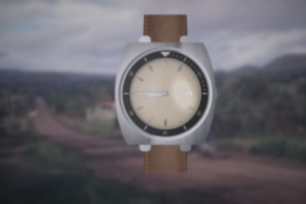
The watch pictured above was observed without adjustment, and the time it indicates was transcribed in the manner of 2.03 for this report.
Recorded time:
8.45
